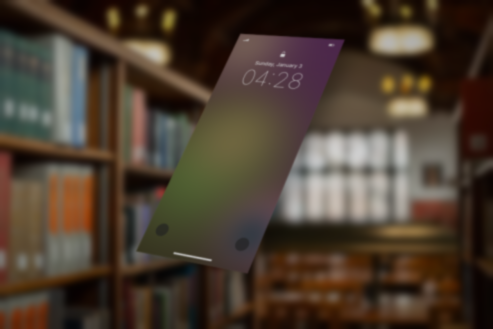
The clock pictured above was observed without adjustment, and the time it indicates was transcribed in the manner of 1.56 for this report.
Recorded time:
4.28
